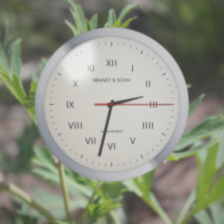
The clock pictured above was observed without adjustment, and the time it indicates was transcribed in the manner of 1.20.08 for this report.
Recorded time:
2.32.15
